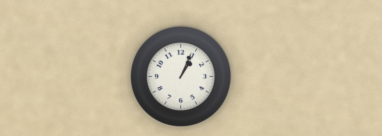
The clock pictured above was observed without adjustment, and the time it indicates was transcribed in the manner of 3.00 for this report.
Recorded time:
1.04
